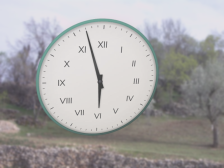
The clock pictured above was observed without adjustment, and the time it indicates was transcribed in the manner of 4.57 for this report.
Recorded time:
5.57
